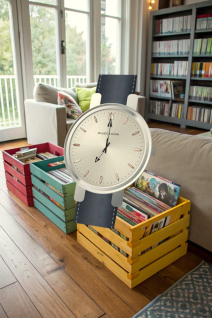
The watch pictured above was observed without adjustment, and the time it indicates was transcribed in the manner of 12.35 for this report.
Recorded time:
7.00
